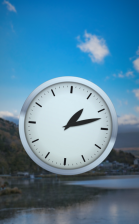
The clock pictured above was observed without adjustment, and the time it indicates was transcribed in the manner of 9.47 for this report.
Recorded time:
1.12
